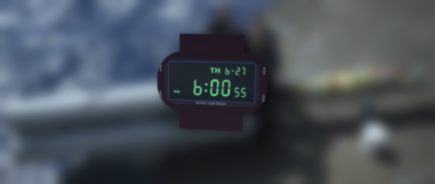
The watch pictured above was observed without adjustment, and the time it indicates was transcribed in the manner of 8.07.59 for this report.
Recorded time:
6.00.55
